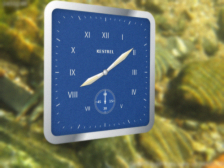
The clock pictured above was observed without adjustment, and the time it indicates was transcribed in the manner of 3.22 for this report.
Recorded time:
8.09
